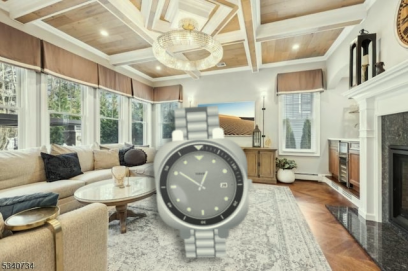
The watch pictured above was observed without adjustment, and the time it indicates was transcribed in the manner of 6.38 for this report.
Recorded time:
12.51
